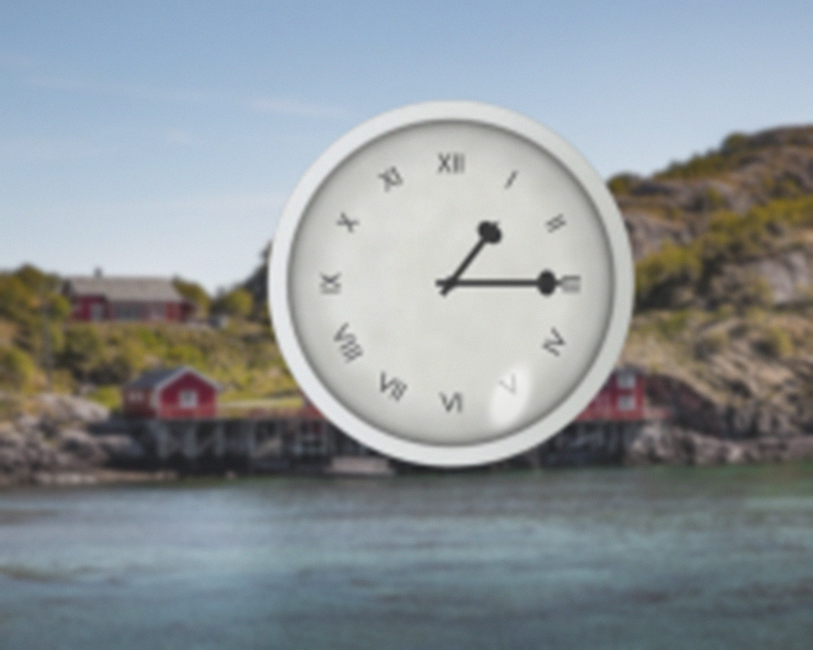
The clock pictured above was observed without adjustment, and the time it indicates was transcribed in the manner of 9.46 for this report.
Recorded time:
1.15
